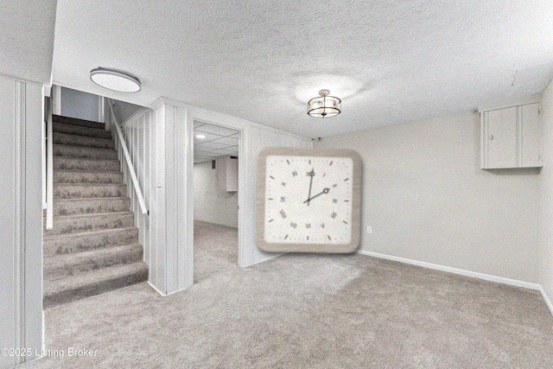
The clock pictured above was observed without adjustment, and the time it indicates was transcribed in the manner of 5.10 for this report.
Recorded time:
2.01
